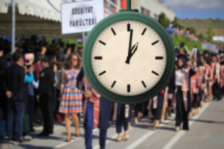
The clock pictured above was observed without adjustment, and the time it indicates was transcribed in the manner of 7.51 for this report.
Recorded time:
1.01
